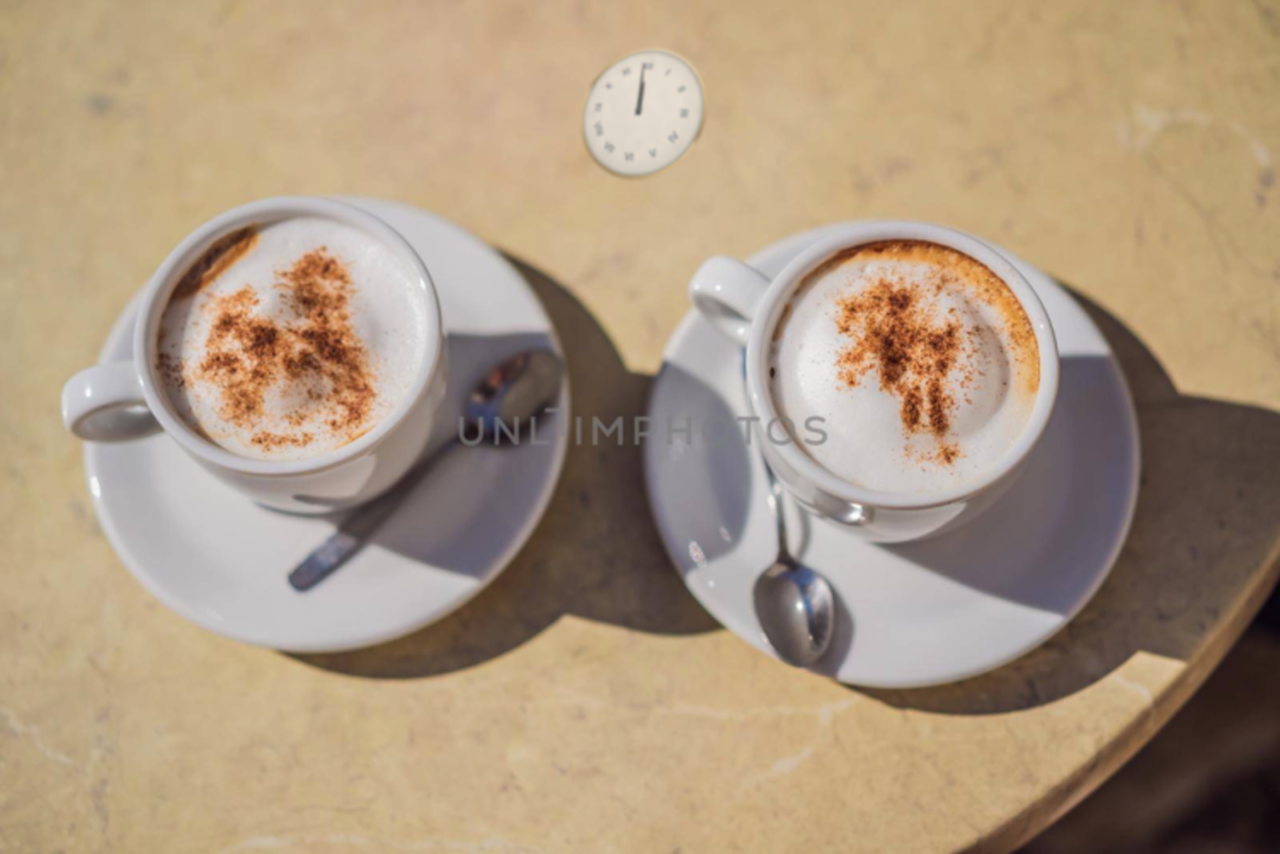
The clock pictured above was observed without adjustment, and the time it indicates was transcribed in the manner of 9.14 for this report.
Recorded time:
11.59
